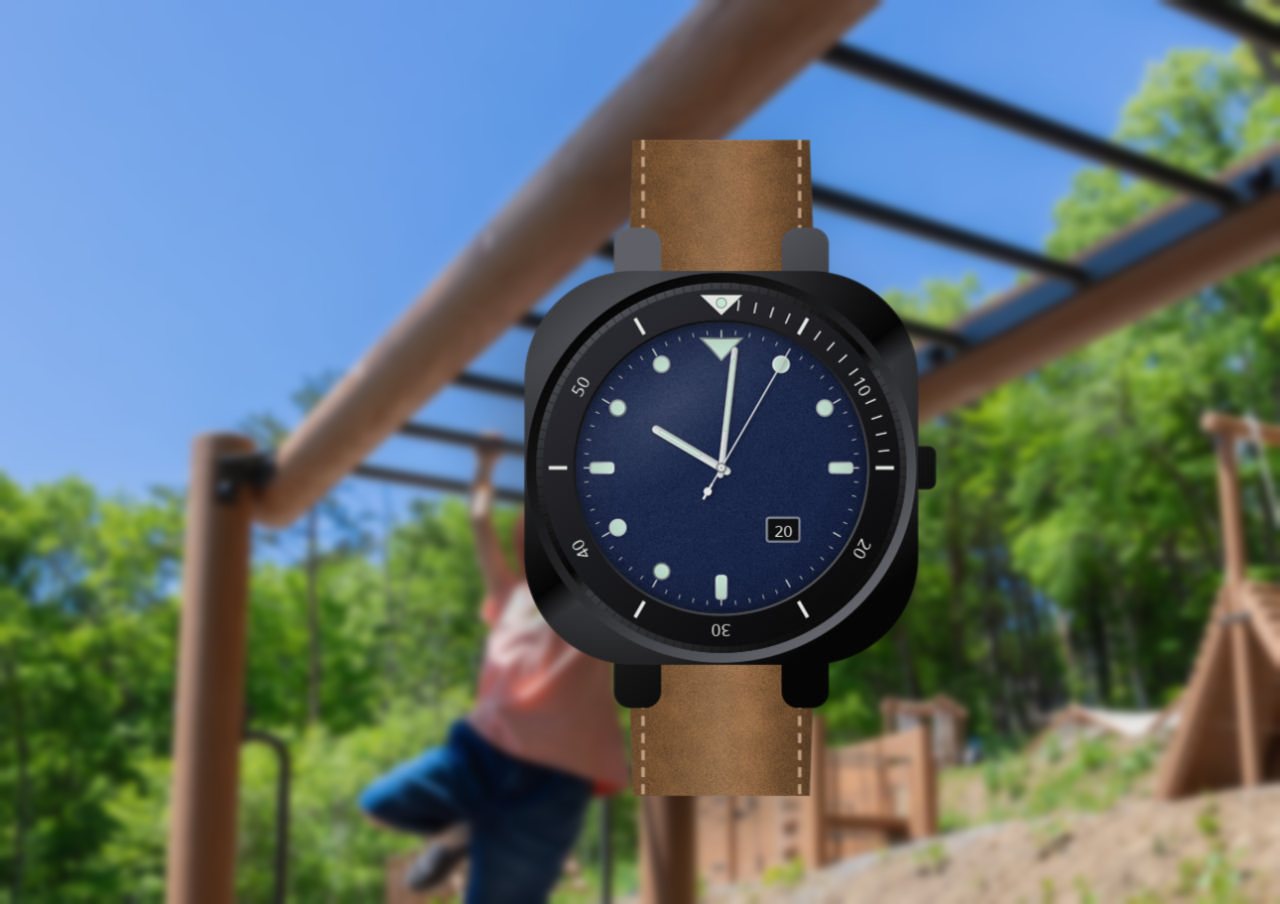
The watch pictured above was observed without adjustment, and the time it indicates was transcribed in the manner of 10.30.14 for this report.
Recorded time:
10.01.05
